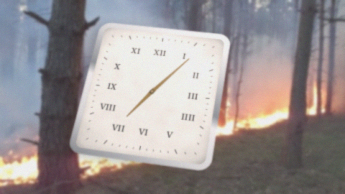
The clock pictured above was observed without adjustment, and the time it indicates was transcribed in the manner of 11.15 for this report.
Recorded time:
7.06
